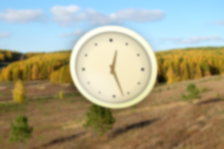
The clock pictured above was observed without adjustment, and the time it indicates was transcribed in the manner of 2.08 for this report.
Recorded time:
12.27
